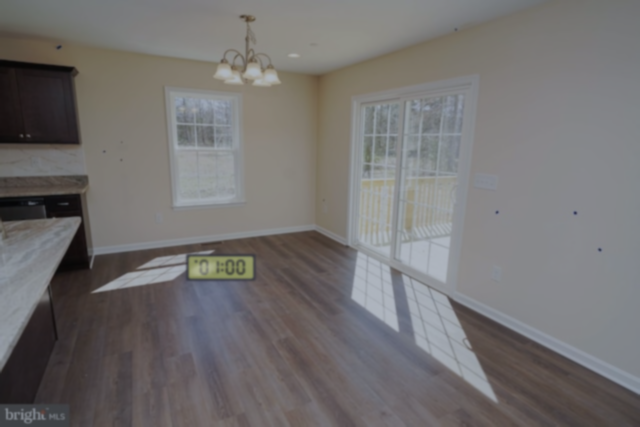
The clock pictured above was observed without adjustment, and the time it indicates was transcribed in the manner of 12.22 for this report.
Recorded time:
1.00
